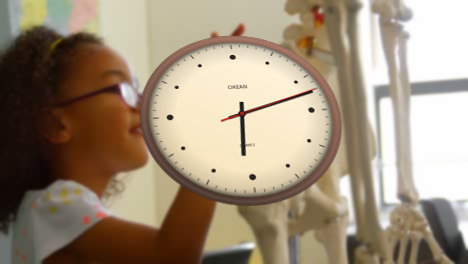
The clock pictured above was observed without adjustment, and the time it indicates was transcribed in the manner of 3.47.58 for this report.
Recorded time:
6.12.12
